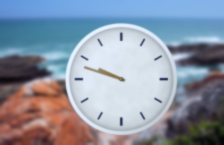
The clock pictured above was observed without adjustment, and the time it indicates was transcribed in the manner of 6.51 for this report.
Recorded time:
9.48
